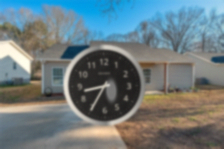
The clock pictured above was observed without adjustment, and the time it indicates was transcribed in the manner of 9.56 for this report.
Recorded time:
8.35
